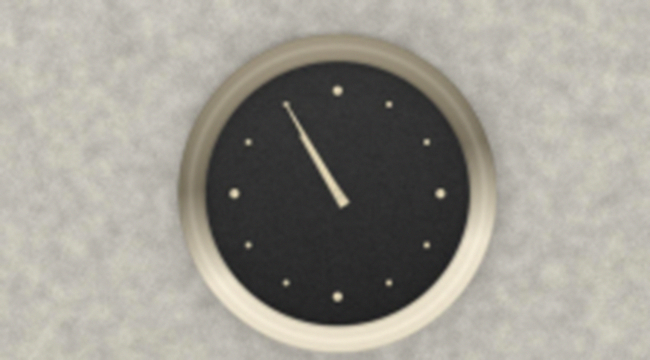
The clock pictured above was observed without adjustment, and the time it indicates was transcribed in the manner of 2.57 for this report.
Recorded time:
10.55
